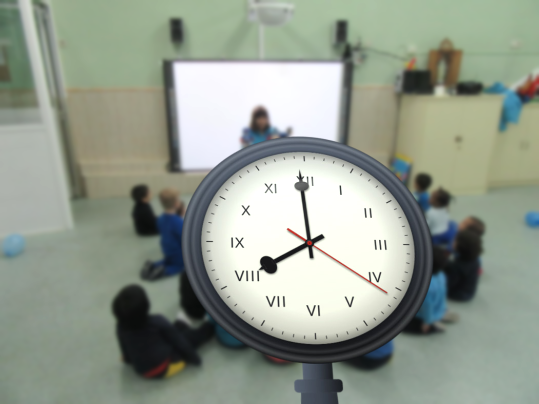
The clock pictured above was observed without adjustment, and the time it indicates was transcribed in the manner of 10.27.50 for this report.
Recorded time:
7.59.21
